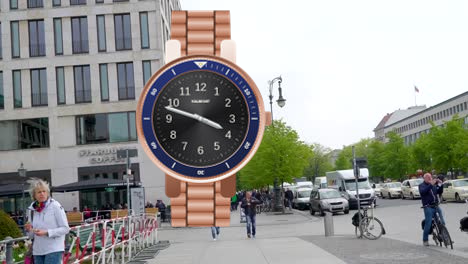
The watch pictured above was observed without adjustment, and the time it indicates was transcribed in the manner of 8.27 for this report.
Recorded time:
3.48
